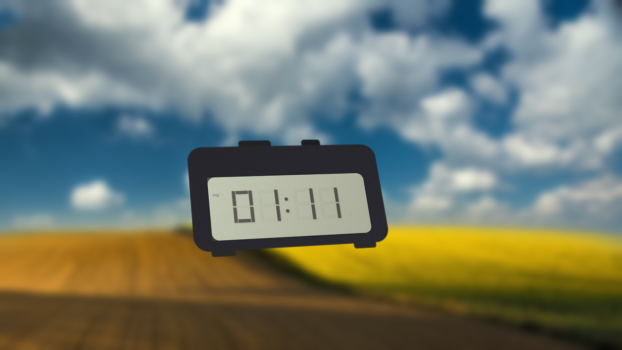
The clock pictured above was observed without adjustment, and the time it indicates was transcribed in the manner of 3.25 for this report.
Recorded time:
1.11
